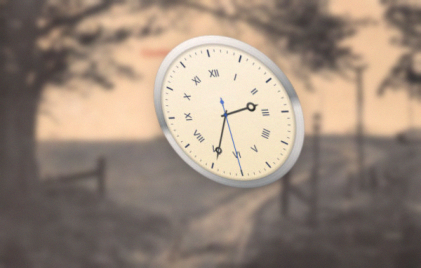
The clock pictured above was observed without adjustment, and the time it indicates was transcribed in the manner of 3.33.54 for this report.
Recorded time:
2.34.30
